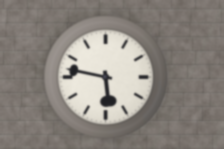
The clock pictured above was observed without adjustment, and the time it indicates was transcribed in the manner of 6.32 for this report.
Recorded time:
5.47
